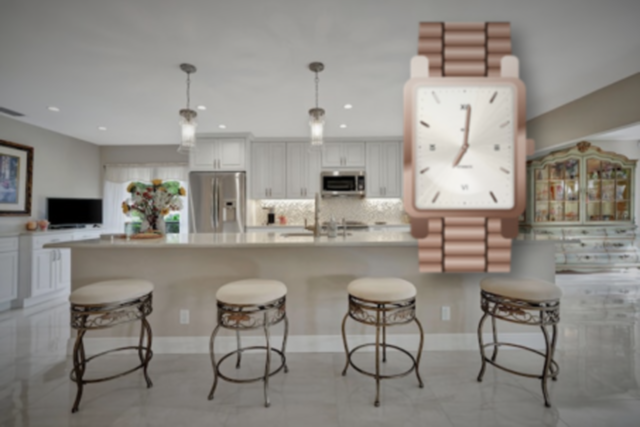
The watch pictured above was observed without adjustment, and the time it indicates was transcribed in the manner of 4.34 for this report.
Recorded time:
7.01
